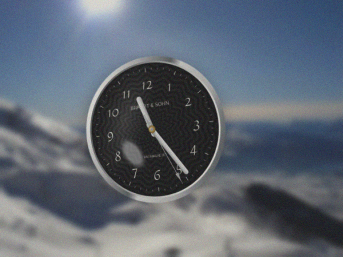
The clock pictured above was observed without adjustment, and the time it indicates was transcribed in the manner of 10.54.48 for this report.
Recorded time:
11.24.26
